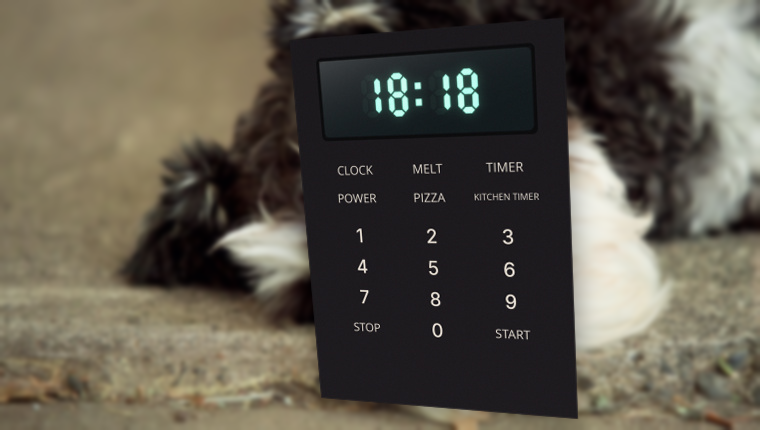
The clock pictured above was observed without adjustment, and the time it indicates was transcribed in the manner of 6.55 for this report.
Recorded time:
18.18
